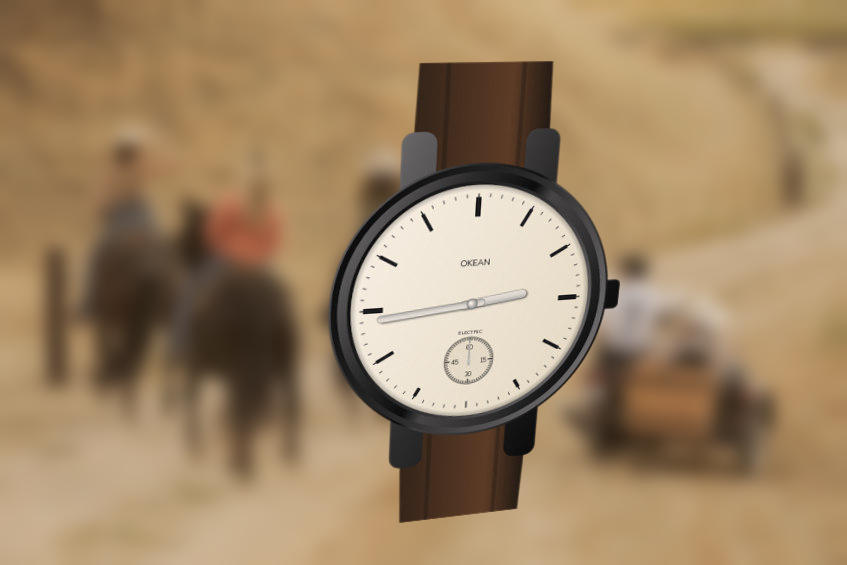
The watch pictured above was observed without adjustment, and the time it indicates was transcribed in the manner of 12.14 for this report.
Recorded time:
2.44
